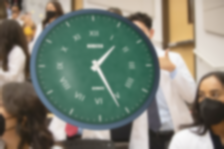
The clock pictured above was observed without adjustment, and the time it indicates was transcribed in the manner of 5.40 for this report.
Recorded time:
1.26
